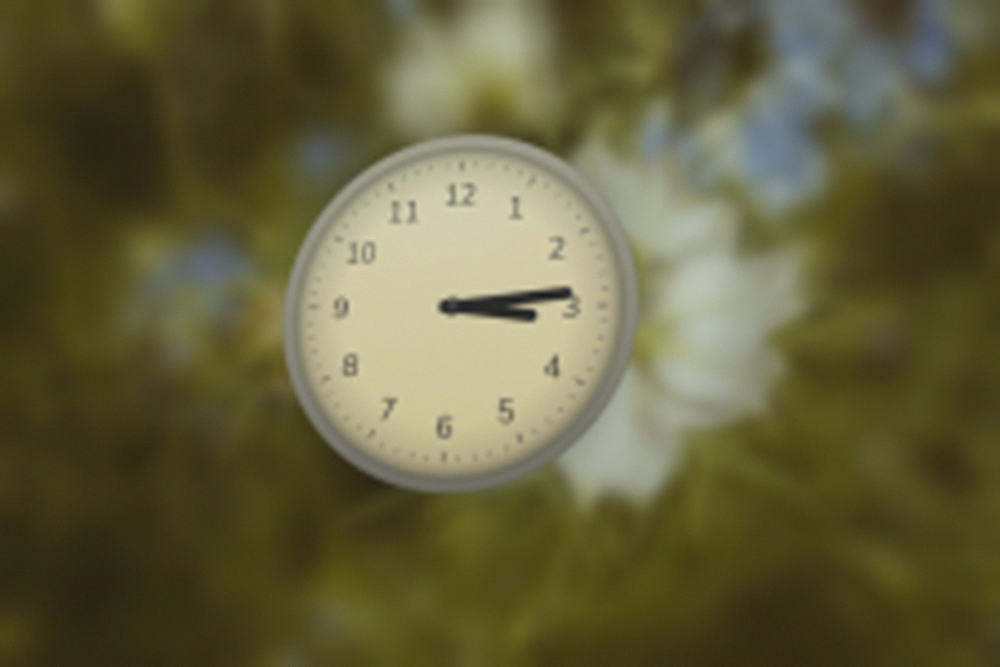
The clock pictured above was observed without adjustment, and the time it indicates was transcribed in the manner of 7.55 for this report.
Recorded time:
3.14
